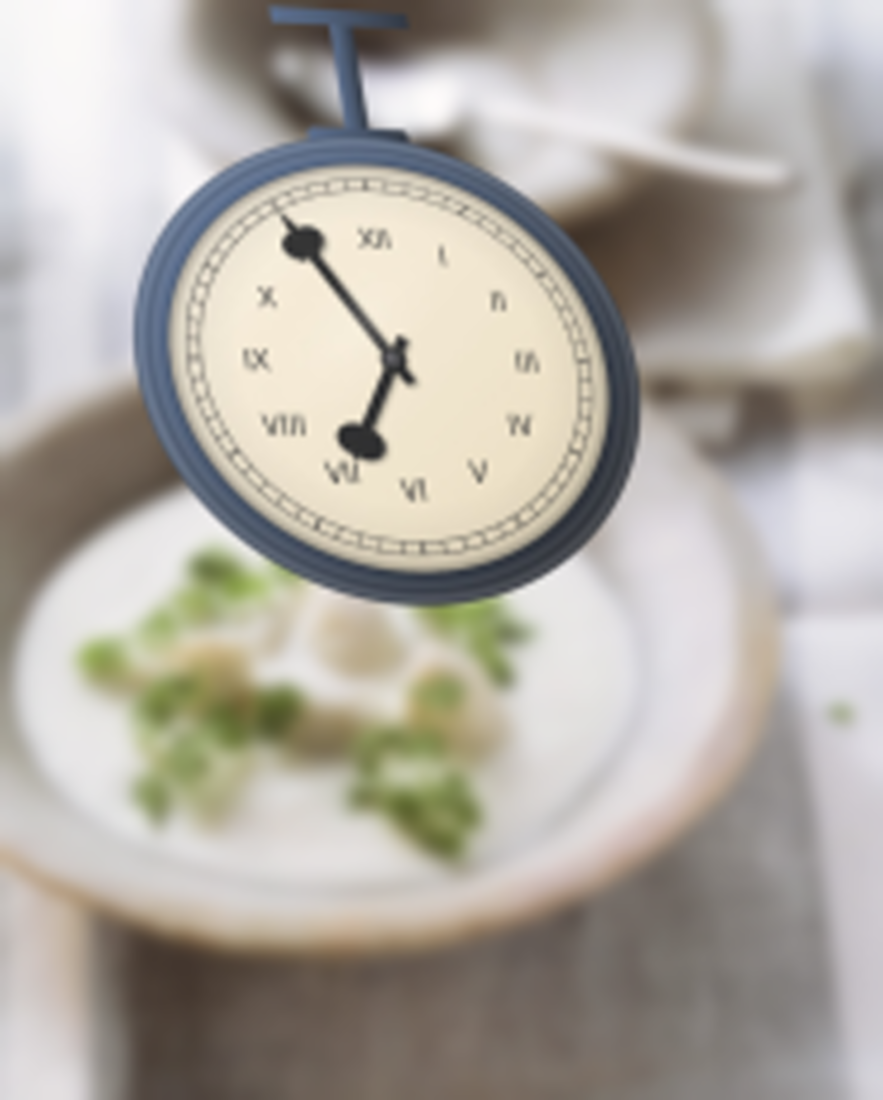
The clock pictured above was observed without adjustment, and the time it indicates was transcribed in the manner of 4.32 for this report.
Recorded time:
6.55
